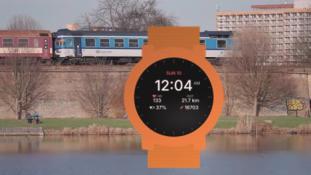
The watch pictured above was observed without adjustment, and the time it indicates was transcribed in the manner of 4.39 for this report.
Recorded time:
12.04
